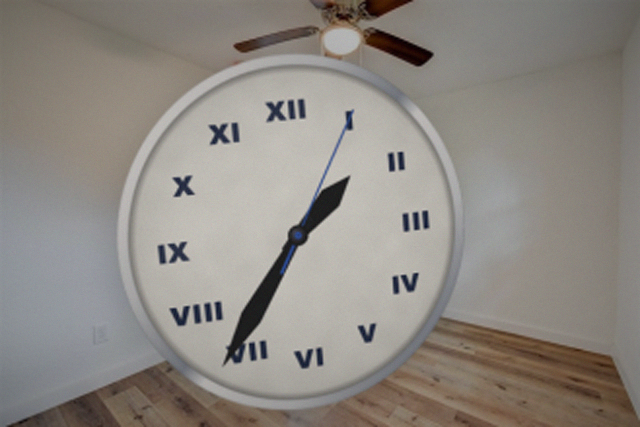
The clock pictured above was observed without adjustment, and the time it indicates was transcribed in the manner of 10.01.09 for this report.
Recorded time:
1.36.05
